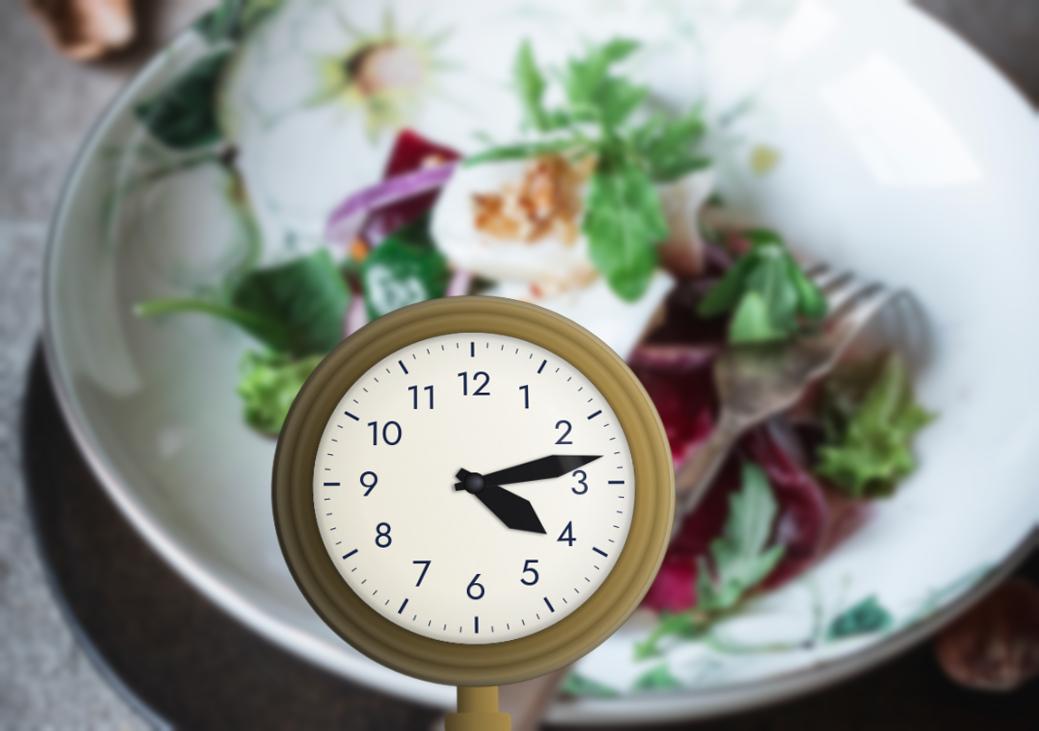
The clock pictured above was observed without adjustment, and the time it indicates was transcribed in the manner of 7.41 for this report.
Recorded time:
4.13
